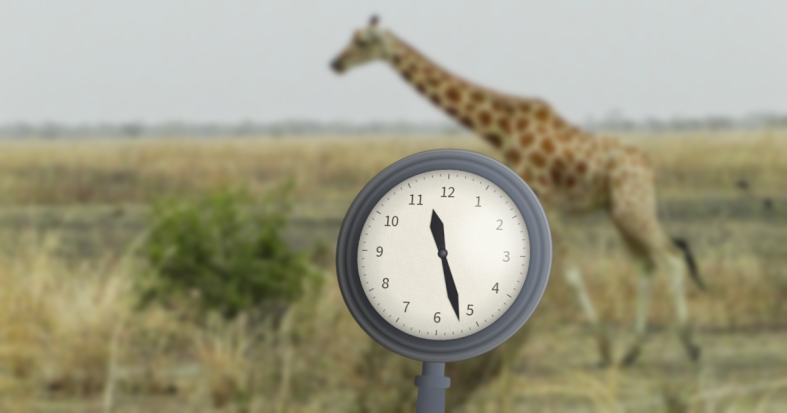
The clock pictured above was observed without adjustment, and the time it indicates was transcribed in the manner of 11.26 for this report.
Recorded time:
11.27
